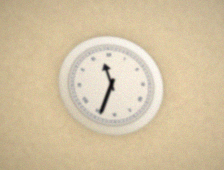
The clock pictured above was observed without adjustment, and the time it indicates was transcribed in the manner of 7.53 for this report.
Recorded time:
11.34
